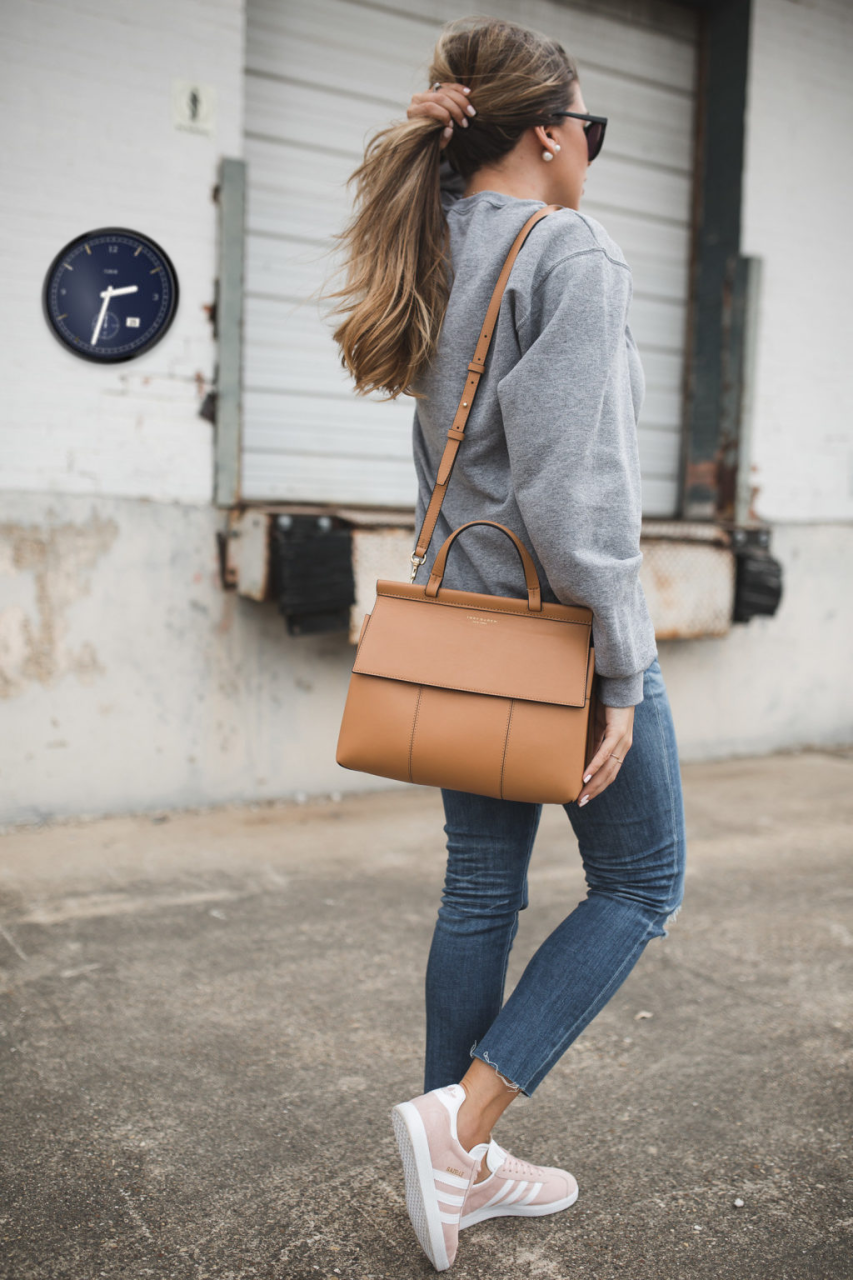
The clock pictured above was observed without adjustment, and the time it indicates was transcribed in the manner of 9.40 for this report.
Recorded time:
2.32
